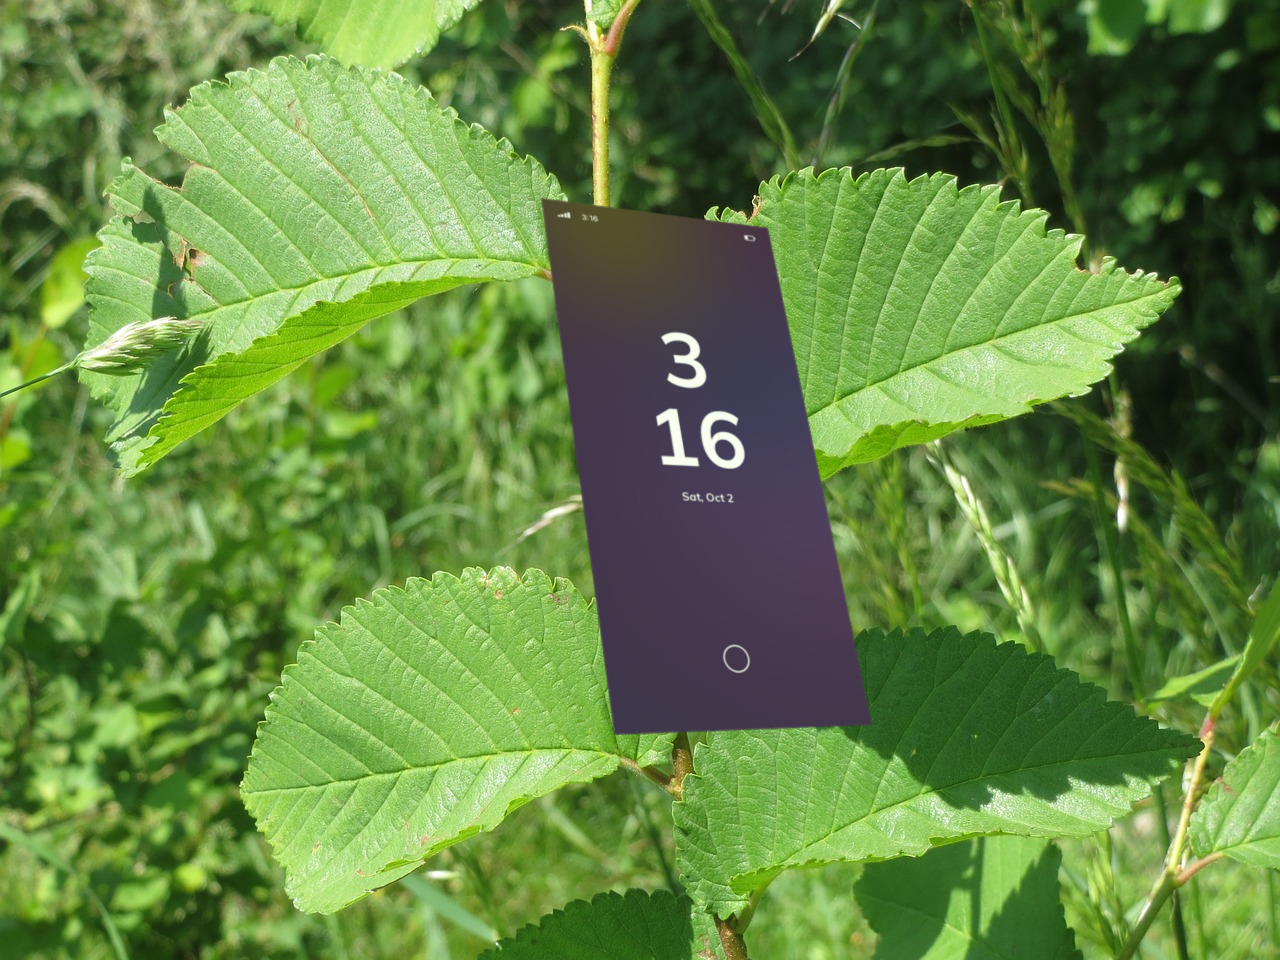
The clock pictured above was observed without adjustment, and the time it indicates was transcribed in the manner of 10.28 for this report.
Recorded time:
3.16
